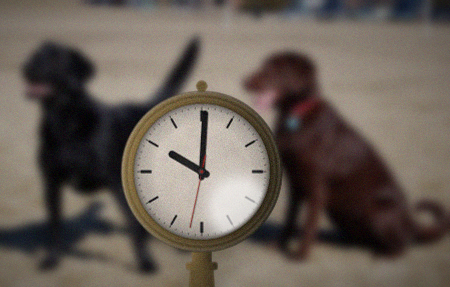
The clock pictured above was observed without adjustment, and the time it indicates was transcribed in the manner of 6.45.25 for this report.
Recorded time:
10.00.32
